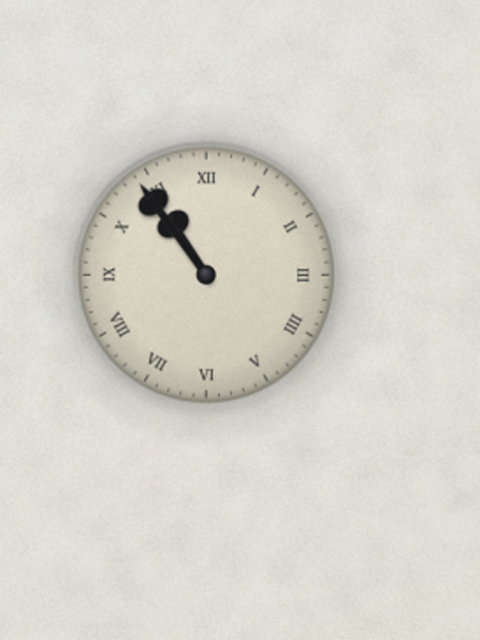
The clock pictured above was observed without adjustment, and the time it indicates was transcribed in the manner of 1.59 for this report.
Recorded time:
10.54
